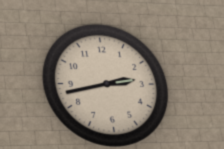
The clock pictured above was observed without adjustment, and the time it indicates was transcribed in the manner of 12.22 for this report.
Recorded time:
2.43
